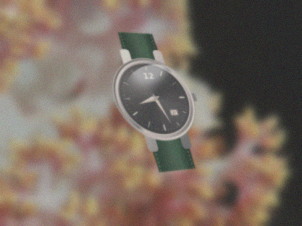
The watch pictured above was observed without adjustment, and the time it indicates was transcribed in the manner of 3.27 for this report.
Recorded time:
8.27
